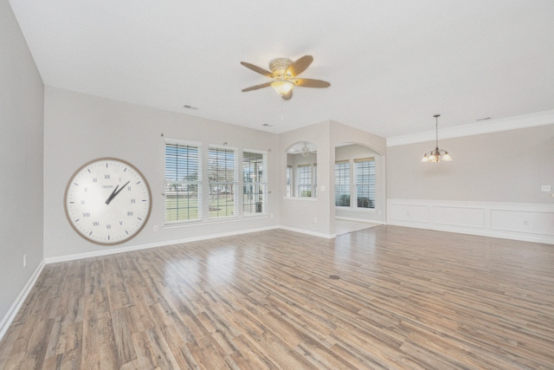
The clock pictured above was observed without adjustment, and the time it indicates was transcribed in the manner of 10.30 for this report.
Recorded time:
1.08
